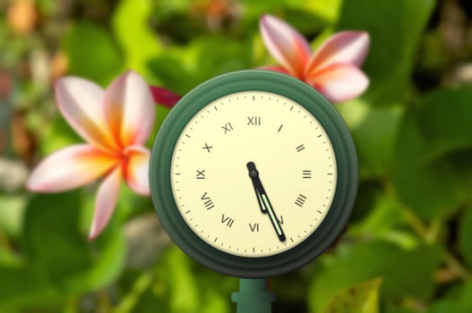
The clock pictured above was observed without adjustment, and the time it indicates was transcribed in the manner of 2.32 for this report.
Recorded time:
5.26
